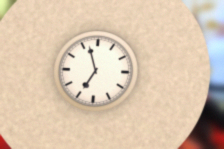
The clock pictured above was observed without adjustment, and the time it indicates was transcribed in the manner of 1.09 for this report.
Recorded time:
6.57
